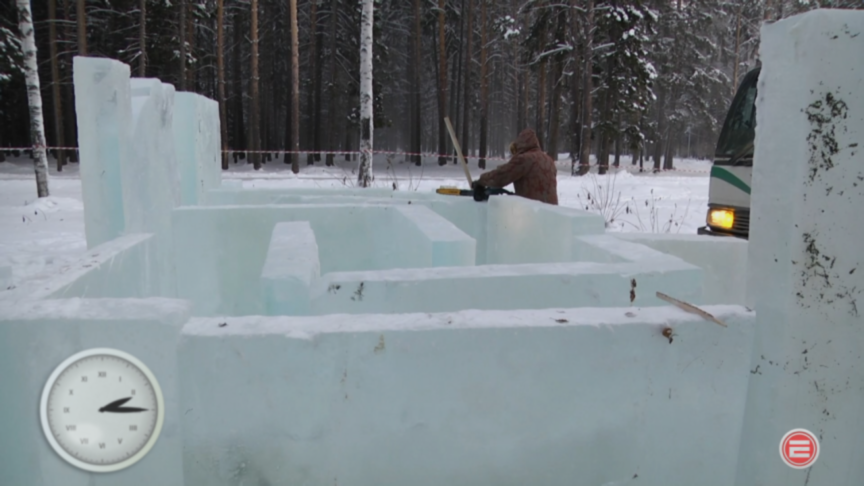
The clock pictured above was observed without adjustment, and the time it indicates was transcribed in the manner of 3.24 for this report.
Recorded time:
2.15
